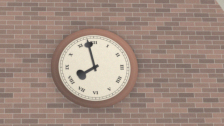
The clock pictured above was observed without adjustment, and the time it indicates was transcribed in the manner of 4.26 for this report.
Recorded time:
7.58
